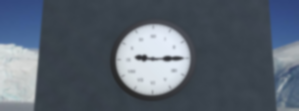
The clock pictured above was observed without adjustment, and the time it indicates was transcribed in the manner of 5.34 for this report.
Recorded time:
9.15
